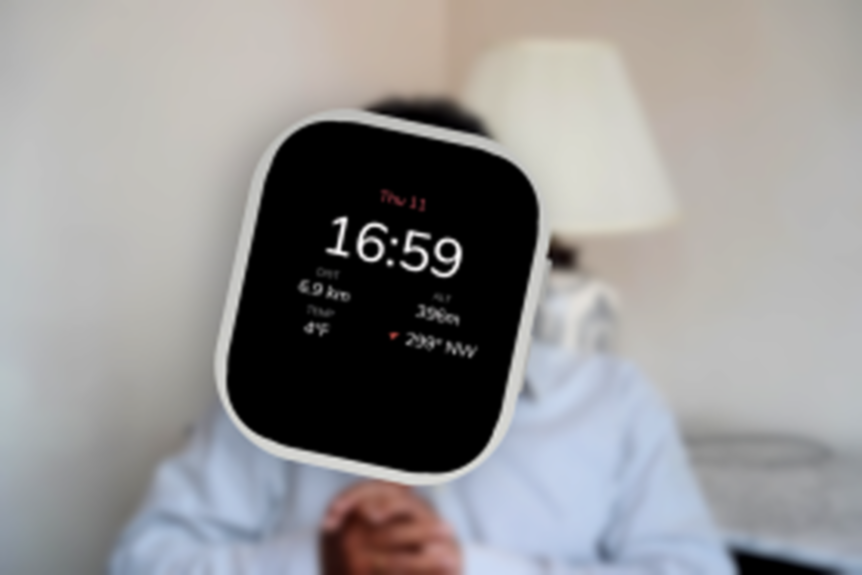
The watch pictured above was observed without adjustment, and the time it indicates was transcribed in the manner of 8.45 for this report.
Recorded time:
16.59
